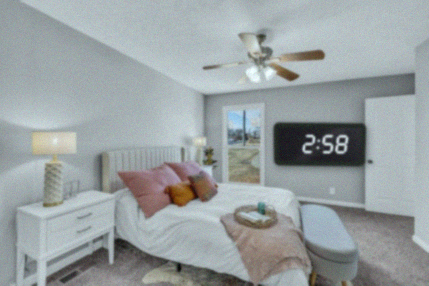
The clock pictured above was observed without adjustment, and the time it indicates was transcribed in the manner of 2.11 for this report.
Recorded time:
2.58
